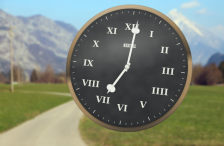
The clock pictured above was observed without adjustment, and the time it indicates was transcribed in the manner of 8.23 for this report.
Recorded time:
7.01
